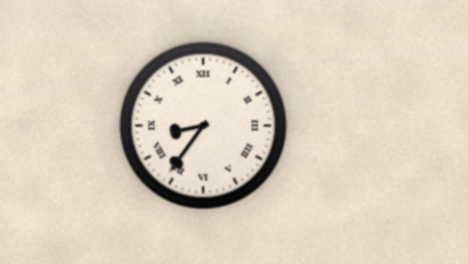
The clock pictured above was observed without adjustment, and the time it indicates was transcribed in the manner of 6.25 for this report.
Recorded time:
8.36
